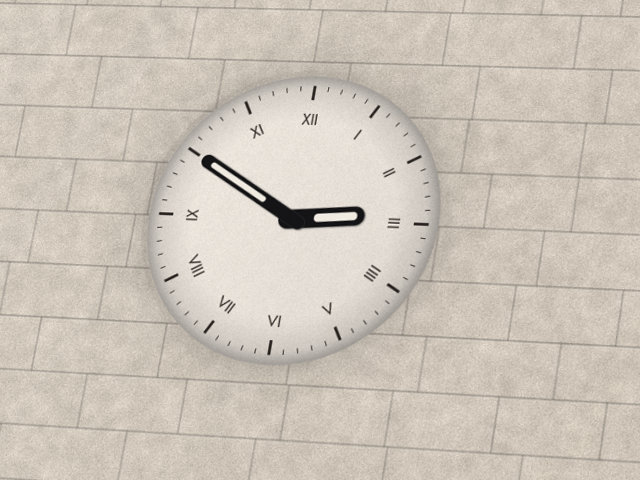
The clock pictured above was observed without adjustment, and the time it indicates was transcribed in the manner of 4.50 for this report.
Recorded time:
2.50
